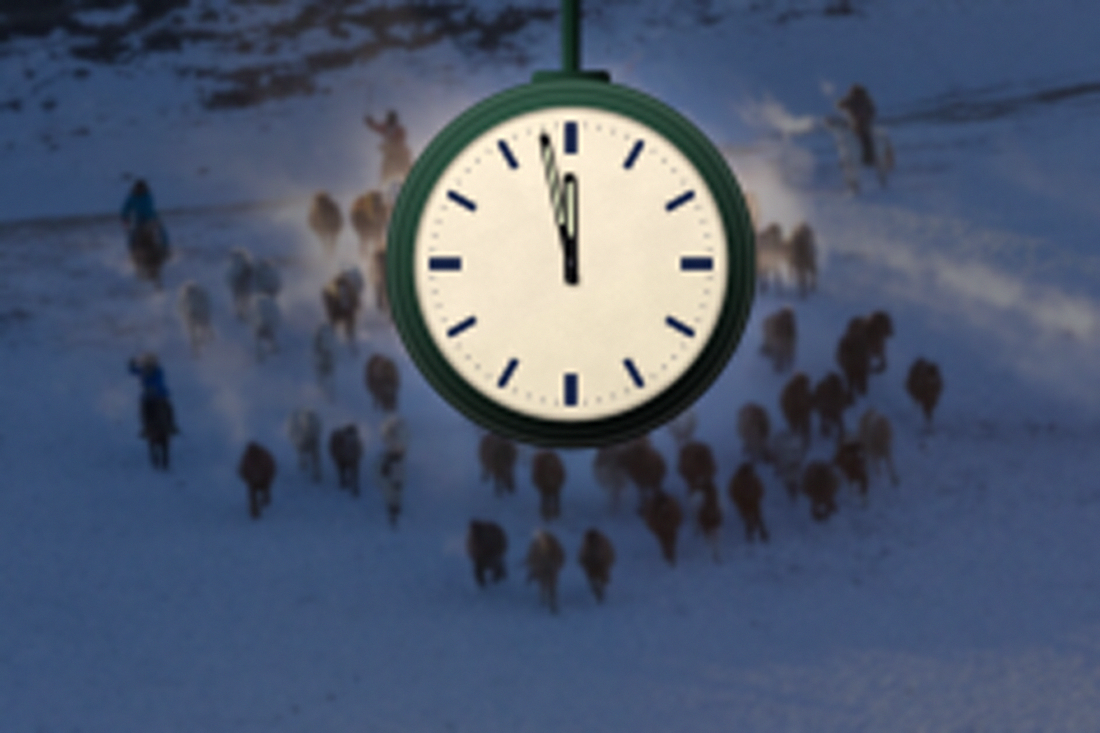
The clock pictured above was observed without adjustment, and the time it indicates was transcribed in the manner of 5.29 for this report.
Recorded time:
11.58
